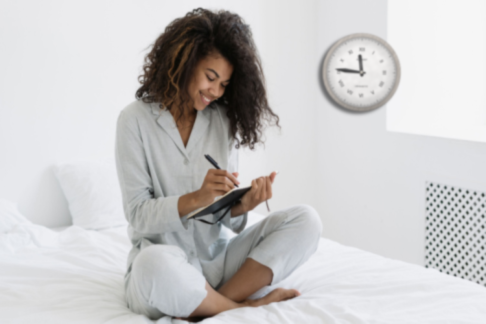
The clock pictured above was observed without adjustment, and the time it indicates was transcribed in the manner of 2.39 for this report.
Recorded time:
11.46
